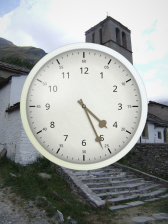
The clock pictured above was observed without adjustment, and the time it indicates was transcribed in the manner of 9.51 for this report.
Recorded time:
4.26
